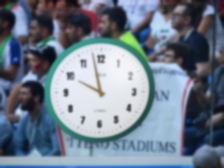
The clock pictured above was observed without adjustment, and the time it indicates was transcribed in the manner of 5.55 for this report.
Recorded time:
9.58
